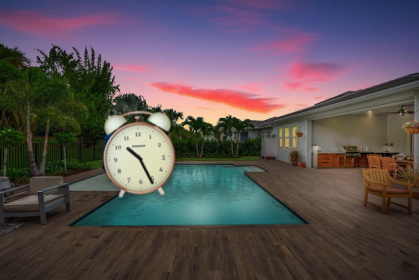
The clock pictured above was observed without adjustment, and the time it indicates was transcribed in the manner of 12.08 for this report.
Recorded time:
10.26
